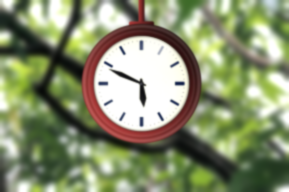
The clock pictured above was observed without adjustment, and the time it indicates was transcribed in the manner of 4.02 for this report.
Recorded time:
5.49
